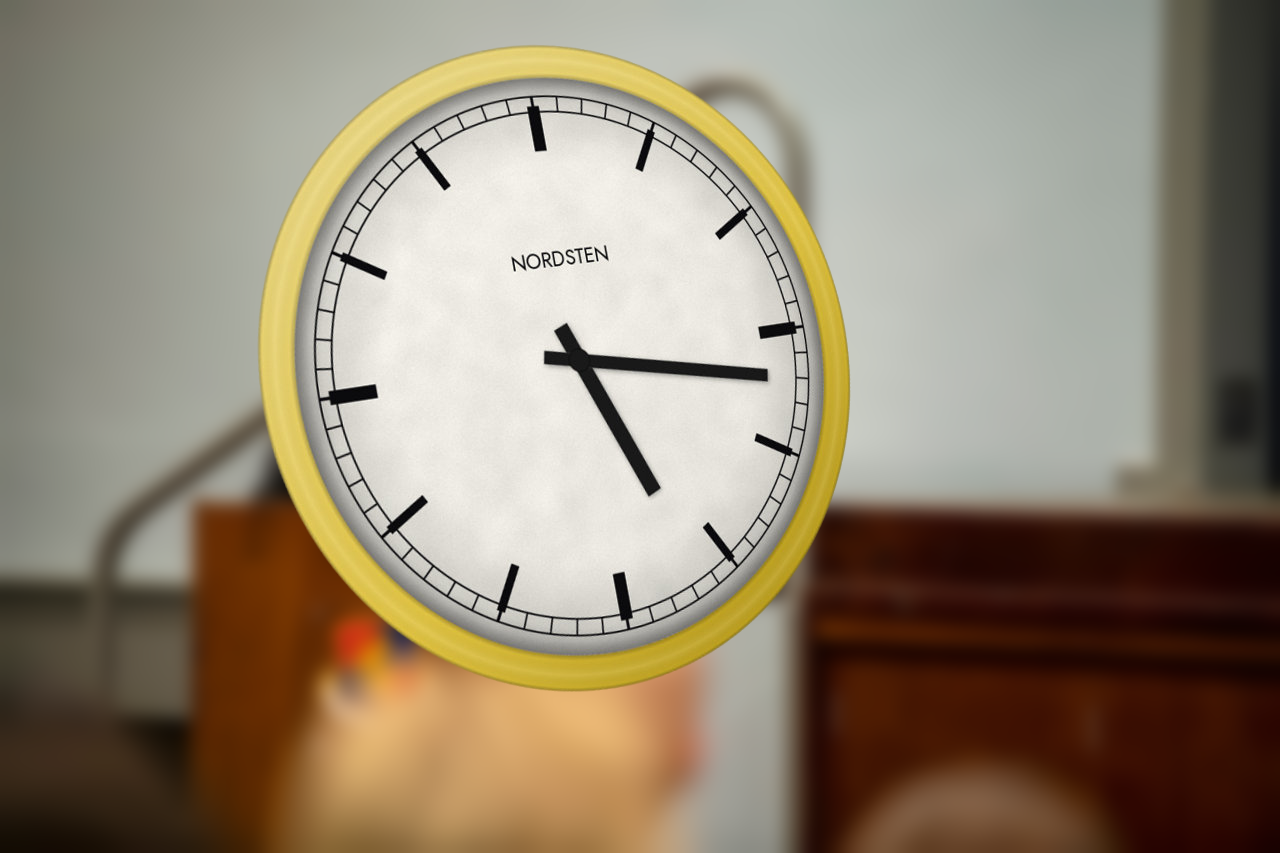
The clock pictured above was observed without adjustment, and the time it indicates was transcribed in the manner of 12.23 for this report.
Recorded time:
5.17
